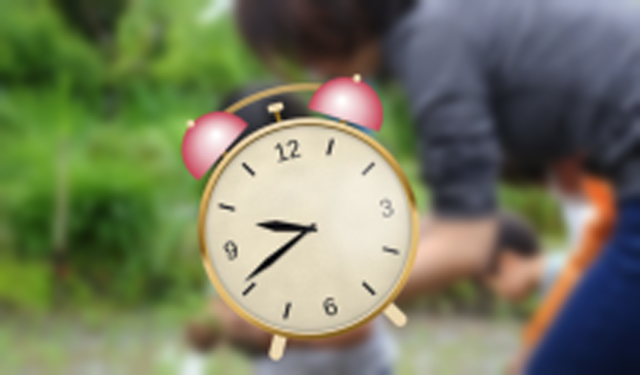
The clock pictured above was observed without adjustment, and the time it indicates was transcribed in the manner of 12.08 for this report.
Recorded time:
9.41
